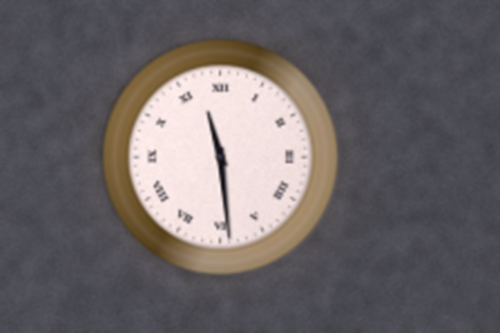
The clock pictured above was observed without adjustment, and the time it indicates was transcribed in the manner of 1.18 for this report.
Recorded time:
11.29
